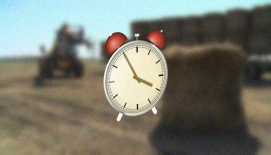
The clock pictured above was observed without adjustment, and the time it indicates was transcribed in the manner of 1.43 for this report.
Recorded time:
3.55
